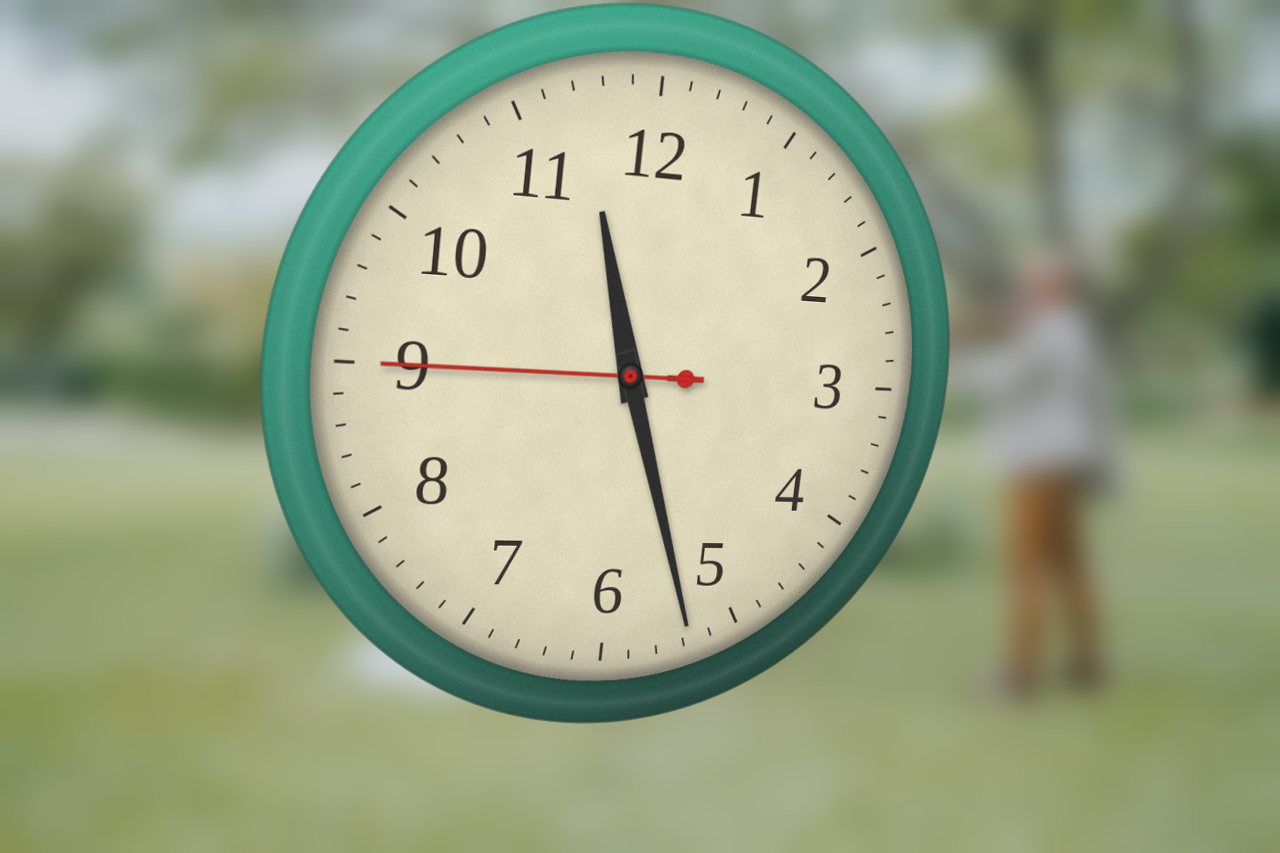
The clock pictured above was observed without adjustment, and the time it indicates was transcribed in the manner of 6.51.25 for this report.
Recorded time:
11.26.45
